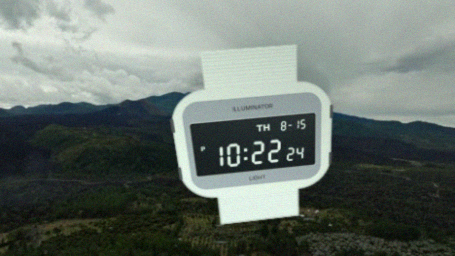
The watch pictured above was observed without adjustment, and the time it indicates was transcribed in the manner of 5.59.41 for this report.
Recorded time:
10.22.24
